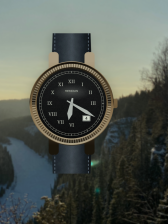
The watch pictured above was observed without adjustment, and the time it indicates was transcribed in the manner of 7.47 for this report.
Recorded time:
6.20
